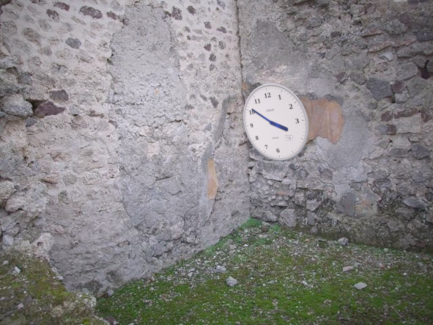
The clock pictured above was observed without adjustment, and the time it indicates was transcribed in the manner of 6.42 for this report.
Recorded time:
3.51
